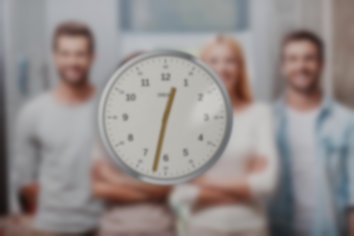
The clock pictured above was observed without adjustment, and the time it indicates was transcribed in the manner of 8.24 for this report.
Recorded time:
12.32
